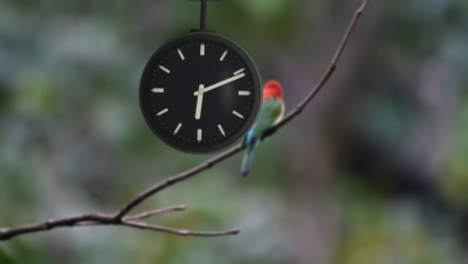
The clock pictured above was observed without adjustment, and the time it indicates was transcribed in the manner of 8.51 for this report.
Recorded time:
6.11
